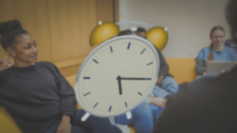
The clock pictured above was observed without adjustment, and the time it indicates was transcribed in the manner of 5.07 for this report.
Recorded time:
5.15
